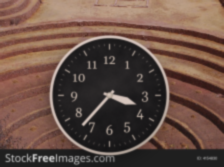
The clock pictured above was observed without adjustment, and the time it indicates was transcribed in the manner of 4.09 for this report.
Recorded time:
3.37
